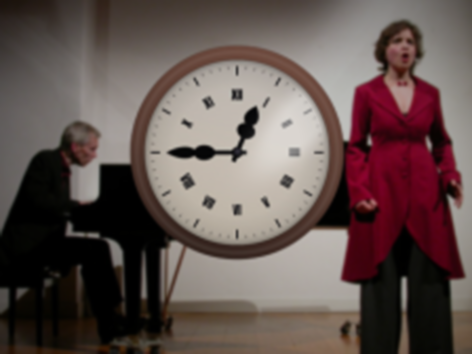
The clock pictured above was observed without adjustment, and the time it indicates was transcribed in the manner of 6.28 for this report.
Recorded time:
12.45
